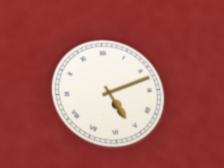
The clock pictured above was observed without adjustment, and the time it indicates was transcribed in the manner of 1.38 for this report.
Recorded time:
5.12
